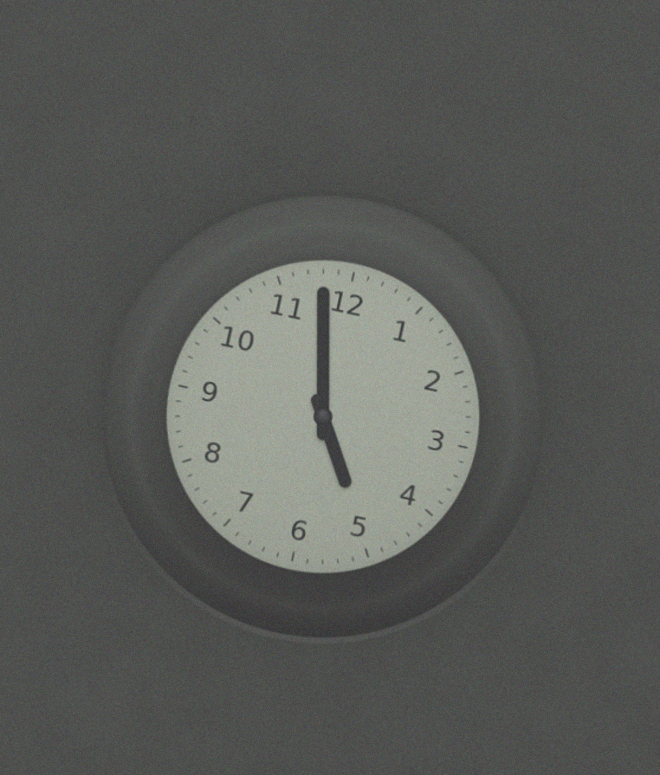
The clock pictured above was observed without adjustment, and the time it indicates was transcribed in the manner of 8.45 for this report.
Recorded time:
4.58
